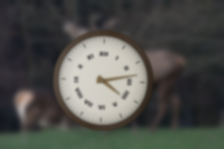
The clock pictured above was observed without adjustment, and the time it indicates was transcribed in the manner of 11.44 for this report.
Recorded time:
4.13
